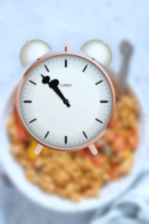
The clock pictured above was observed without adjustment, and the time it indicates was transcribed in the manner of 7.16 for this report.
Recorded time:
10.53
